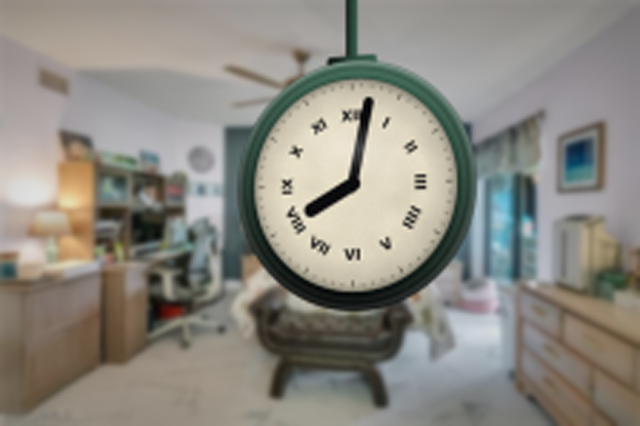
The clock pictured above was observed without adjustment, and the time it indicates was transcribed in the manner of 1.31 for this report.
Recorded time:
8.02
